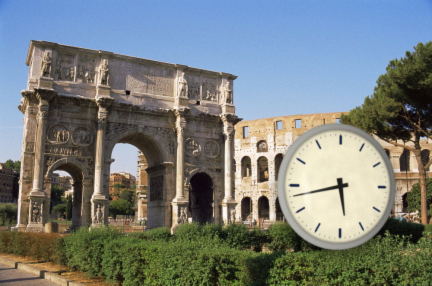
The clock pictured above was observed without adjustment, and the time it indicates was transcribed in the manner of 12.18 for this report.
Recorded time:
5.43
